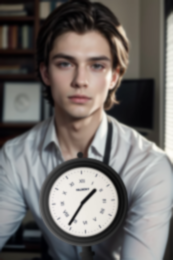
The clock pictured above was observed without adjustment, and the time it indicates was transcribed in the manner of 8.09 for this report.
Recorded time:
1.36
